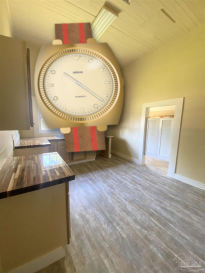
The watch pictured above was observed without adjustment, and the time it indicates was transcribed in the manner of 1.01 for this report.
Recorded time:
10.22
